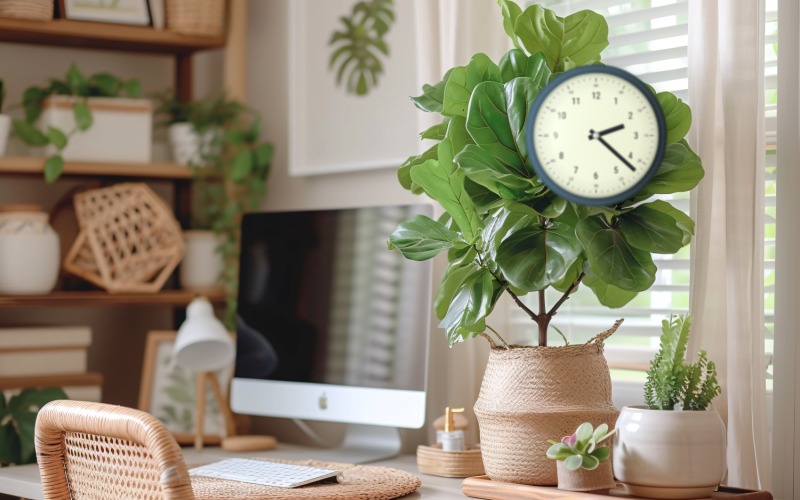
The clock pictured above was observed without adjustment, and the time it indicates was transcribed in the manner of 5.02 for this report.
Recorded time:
2.22
